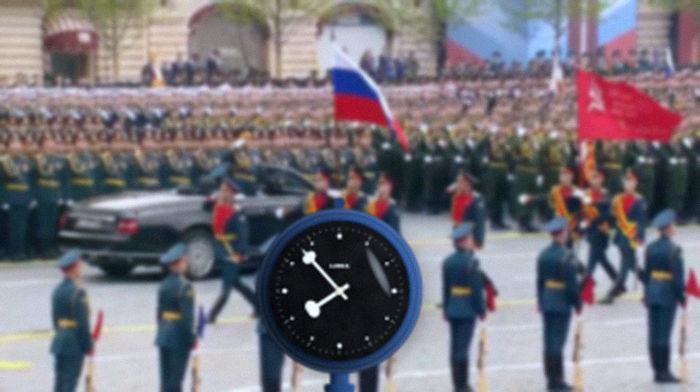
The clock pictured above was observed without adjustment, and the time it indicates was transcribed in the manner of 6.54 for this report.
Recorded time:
7.53
